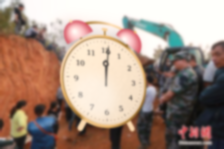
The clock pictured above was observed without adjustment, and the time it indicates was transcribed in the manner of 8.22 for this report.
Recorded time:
12.01
